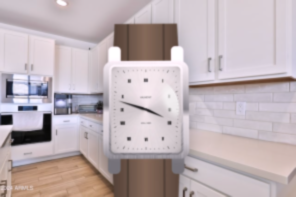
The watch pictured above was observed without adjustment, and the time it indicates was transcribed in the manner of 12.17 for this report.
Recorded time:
3.48
